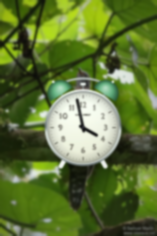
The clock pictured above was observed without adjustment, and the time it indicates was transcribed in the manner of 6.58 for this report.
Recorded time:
3.58
